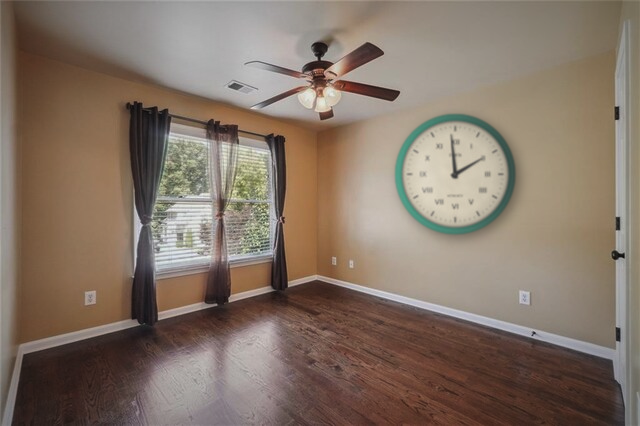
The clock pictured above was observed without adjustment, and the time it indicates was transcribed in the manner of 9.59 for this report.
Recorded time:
1.59
